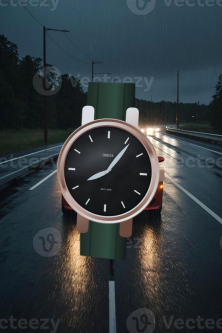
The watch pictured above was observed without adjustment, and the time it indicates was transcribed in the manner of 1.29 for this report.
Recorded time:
8.06
